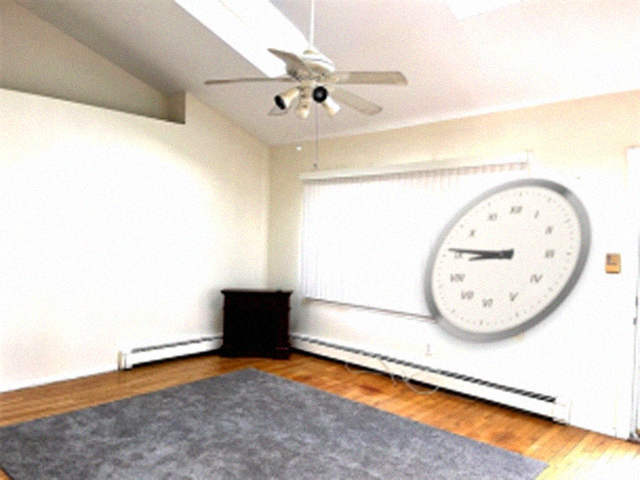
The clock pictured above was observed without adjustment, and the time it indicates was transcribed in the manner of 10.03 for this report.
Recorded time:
8.46
